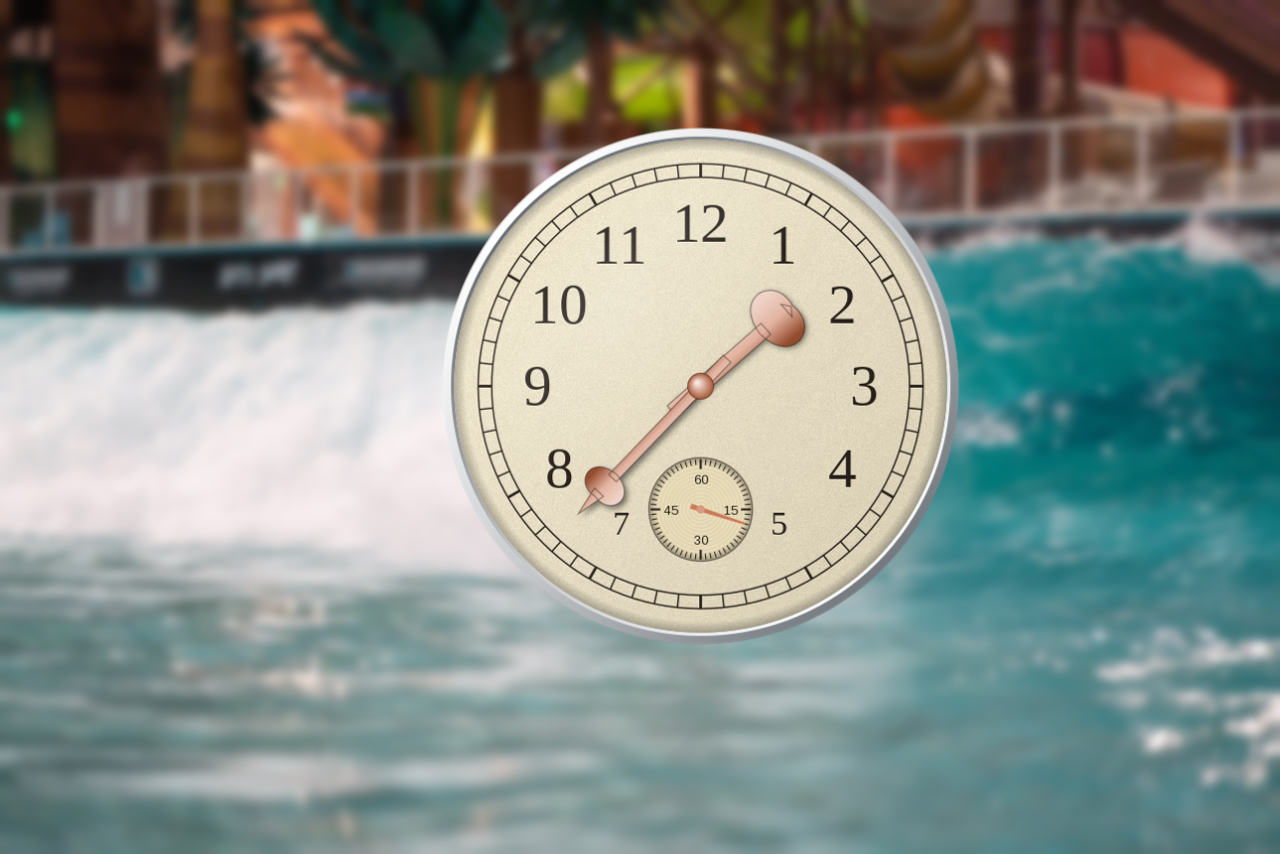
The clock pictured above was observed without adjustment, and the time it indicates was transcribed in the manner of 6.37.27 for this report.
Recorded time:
1.37.18
